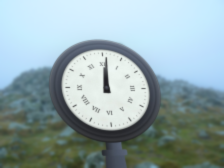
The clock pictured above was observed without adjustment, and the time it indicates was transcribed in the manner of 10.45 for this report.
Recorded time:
12.01
